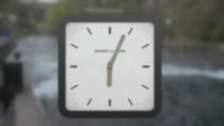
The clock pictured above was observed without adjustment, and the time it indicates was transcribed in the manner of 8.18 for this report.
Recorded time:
6.04
